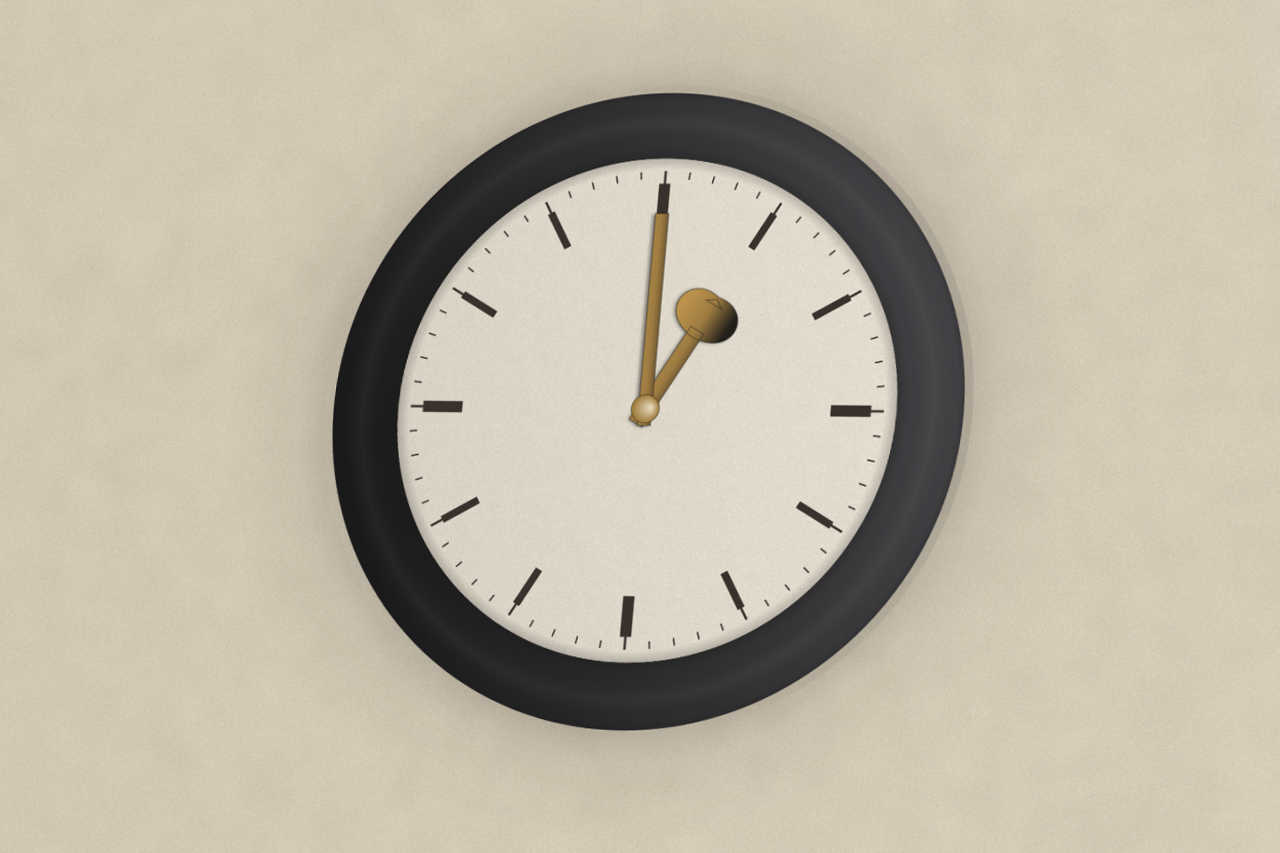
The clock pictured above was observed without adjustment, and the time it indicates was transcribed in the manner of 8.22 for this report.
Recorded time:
1.00
